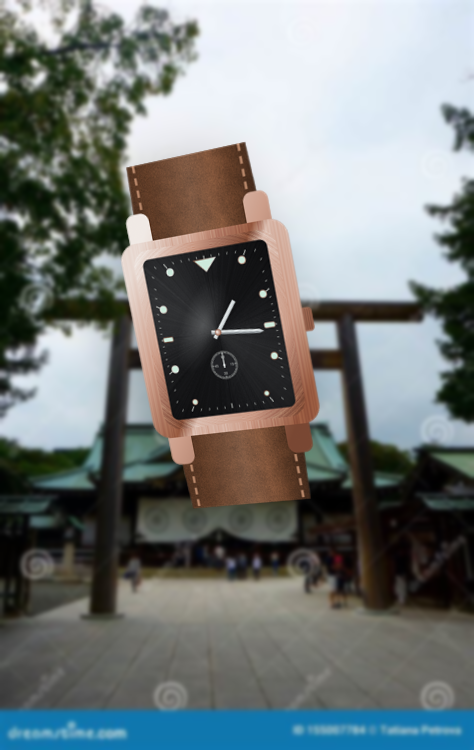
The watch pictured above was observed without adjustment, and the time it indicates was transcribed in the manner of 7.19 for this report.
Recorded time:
1.16
